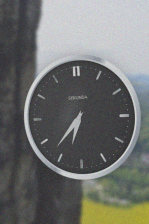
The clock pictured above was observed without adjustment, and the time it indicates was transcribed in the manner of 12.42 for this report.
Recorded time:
6.37
